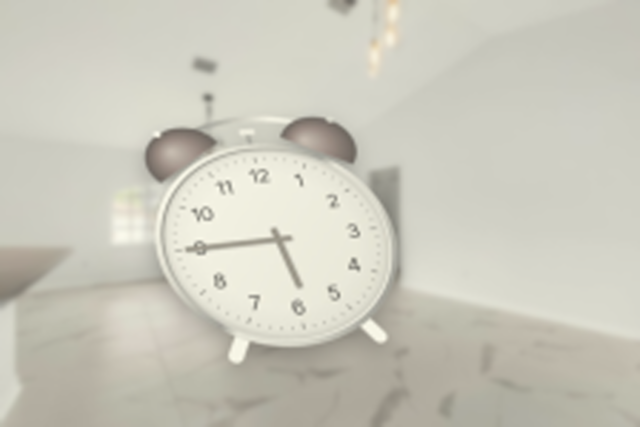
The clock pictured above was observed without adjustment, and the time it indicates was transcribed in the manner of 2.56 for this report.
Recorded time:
5.45
